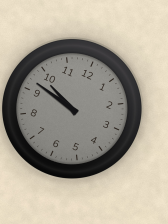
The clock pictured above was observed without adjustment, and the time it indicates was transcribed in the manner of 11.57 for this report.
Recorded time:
9.47
